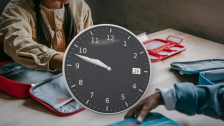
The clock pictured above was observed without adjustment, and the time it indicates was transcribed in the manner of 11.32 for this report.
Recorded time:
9.48
